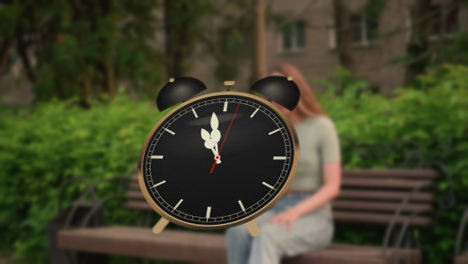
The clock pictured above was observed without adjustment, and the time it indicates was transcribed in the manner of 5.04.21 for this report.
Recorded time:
10.58.02
